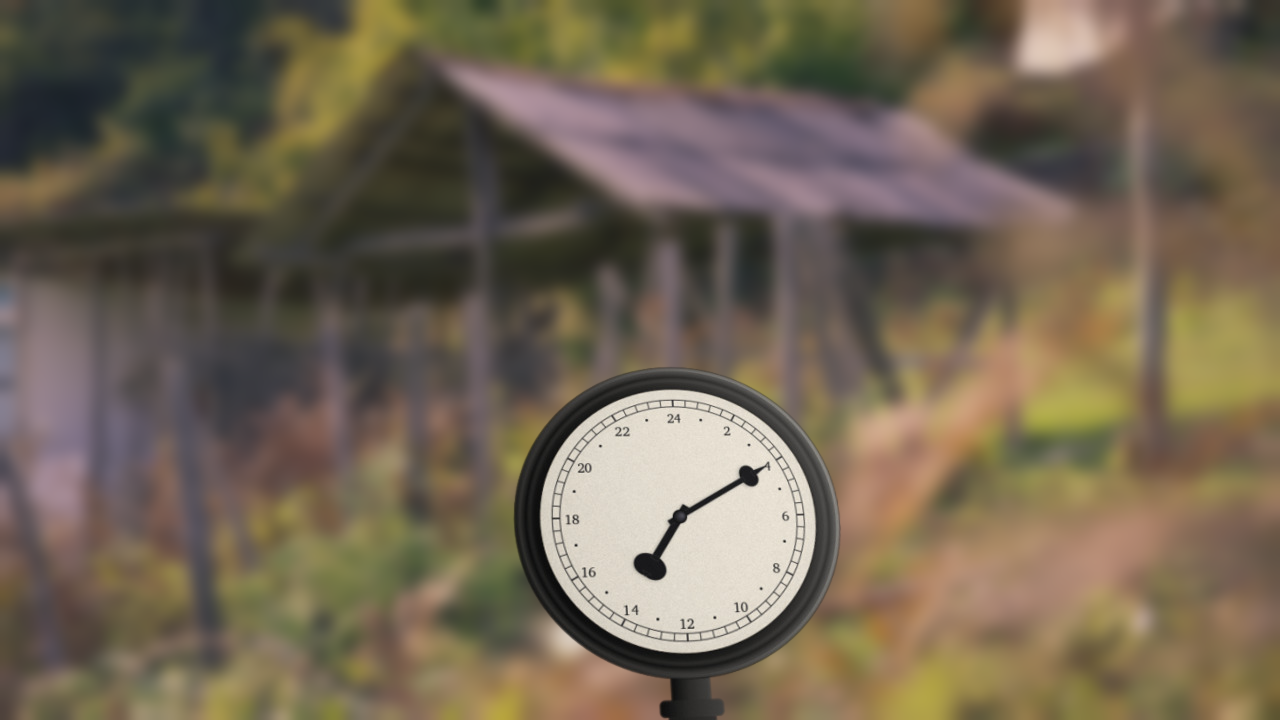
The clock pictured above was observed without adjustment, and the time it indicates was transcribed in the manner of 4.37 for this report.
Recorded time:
14.10
